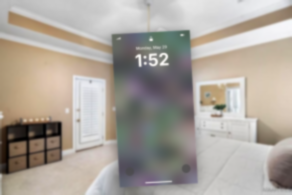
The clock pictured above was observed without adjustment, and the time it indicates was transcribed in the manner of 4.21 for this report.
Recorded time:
1.52
